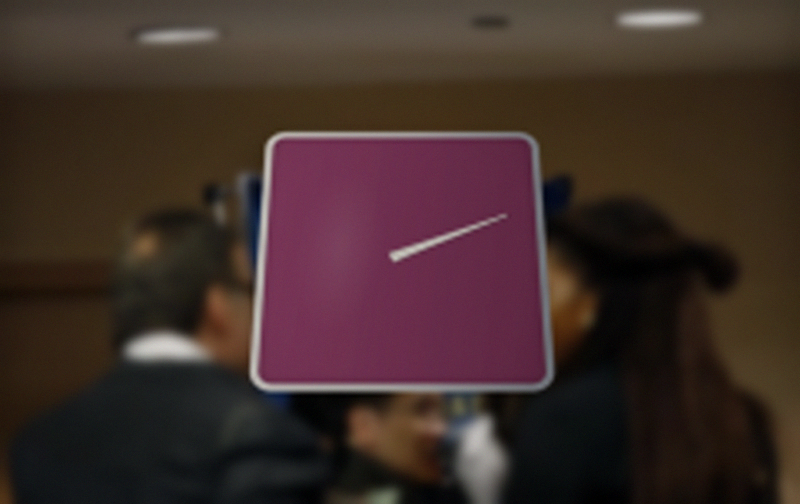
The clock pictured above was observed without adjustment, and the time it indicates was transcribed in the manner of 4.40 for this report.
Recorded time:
2.11
